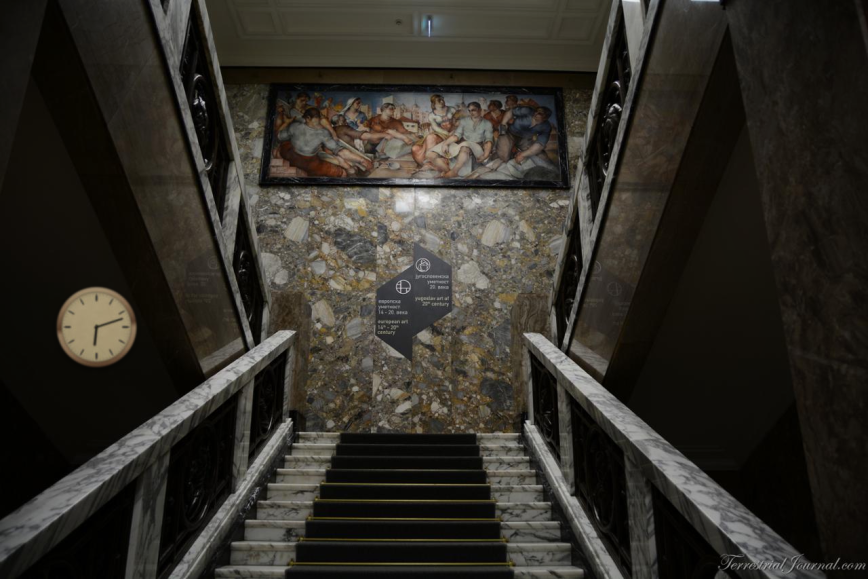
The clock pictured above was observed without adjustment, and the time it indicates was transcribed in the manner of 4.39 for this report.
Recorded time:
6.12
